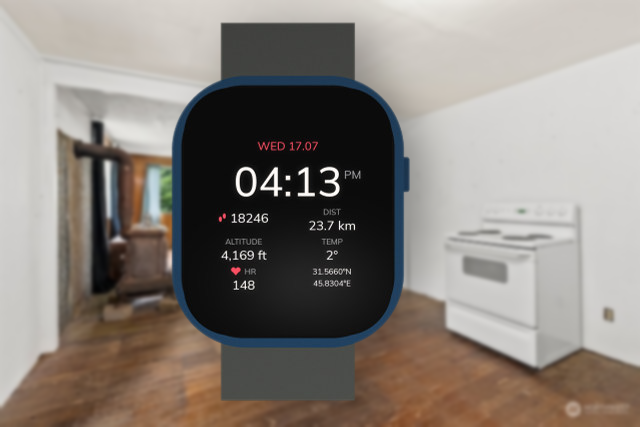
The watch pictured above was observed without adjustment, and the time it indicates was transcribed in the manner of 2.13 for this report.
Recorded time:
4.13
